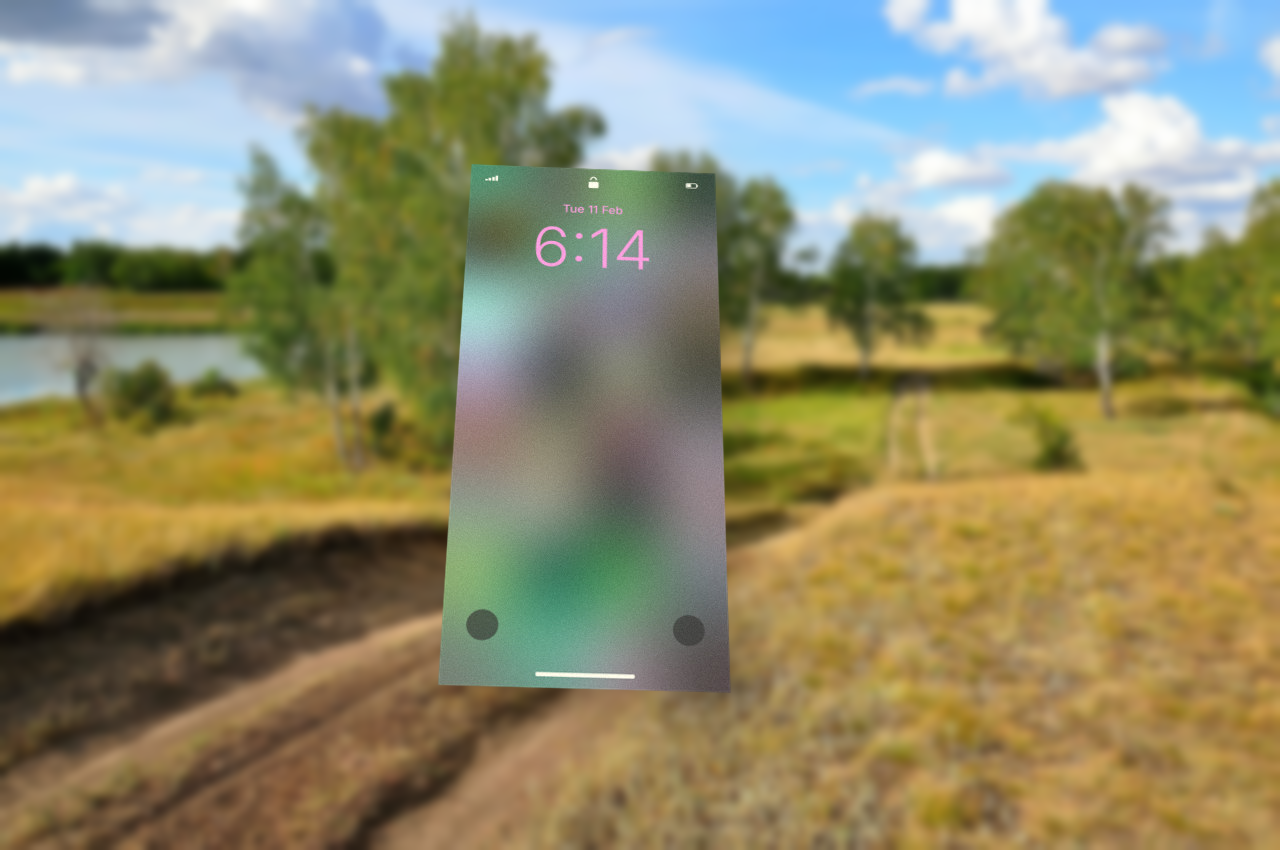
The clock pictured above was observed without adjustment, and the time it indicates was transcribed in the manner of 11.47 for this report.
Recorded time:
6.14
